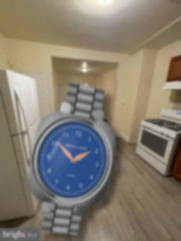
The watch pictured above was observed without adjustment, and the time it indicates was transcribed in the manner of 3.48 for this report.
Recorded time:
1.51
